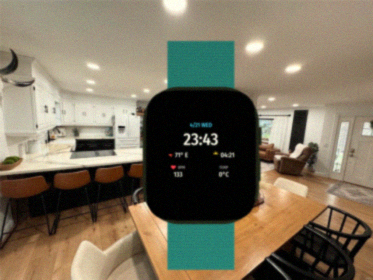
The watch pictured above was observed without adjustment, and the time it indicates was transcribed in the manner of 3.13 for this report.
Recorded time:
23.43
